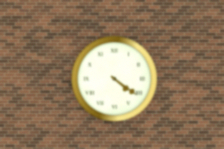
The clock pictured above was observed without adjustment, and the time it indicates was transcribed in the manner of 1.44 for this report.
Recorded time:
4.21
